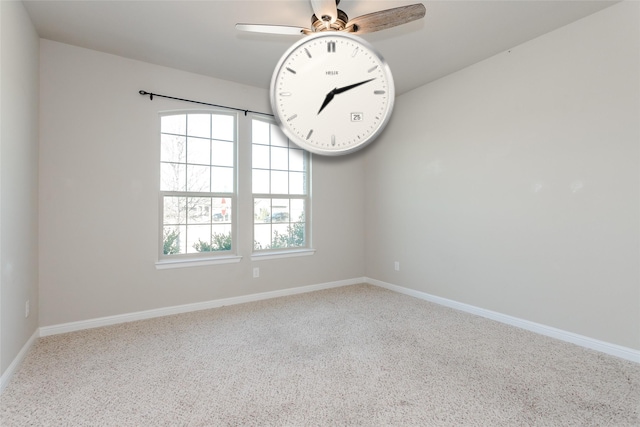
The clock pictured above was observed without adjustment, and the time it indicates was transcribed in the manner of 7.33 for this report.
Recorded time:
7.12
